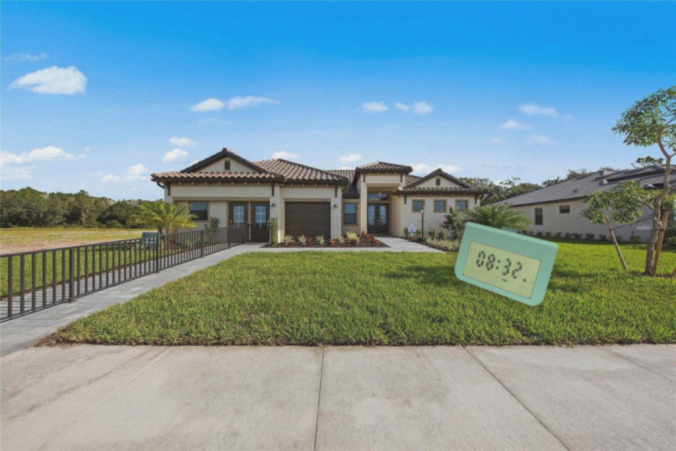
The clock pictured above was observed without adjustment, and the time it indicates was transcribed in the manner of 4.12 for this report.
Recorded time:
8.32
